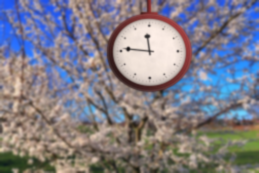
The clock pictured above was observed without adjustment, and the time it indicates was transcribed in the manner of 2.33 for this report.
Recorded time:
11.46
